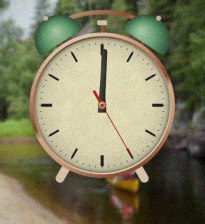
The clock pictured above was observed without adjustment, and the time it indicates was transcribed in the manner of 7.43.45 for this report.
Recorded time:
12.00.25
